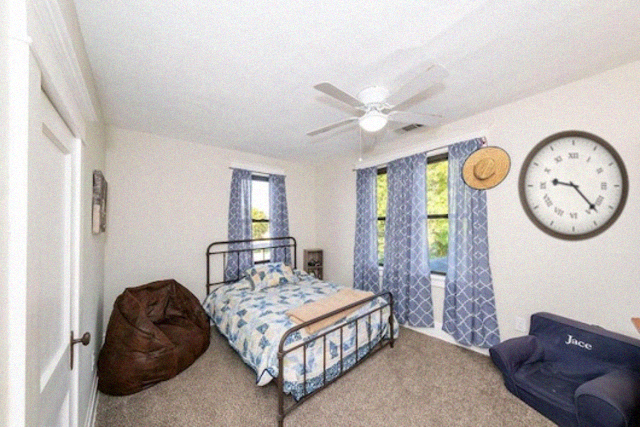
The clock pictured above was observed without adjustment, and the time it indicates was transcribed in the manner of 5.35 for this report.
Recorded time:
9.23
